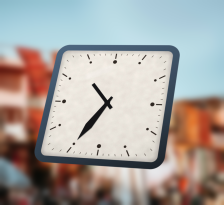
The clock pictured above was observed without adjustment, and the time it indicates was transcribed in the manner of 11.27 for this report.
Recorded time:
10.35
